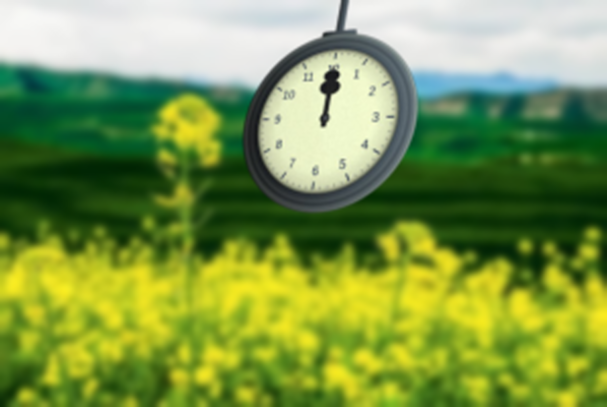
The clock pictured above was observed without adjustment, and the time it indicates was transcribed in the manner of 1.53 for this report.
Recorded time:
12.00
